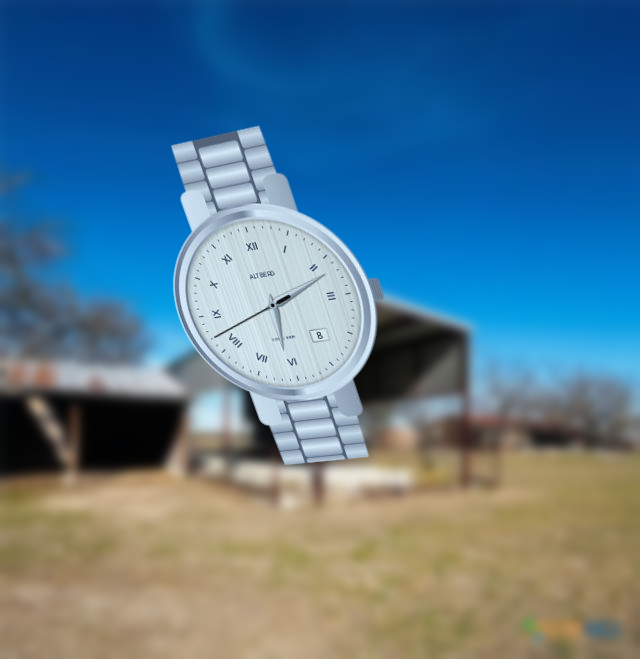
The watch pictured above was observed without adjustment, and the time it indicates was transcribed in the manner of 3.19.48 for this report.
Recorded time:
6.11.42
